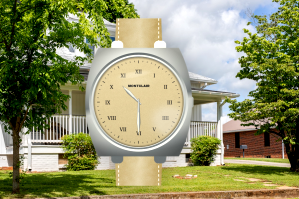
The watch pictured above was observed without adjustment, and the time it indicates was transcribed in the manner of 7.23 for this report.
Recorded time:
10.30
